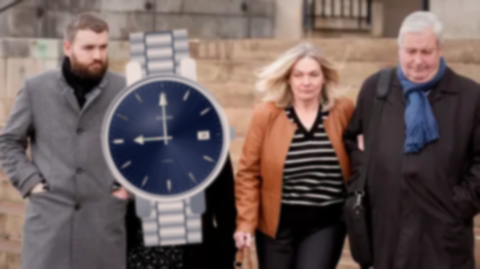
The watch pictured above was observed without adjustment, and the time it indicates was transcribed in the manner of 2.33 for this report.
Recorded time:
9.00
